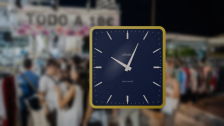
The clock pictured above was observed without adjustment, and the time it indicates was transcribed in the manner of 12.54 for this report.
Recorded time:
10.04
